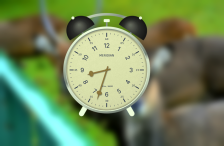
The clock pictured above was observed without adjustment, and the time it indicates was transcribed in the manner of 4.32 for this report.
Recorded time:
8.33
